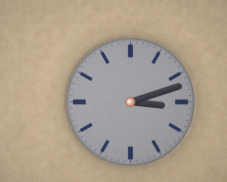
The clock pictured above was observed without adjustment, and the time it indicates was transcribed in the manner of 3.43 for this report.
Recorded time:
3.12
